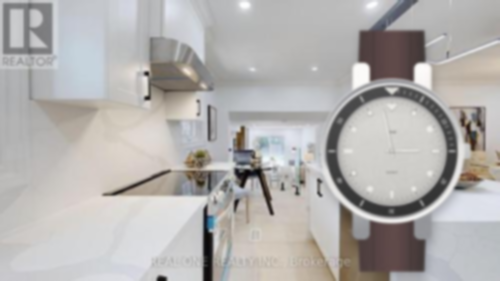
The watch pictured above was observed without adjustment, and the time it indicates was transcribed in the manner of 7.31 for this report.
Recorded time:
2.58
